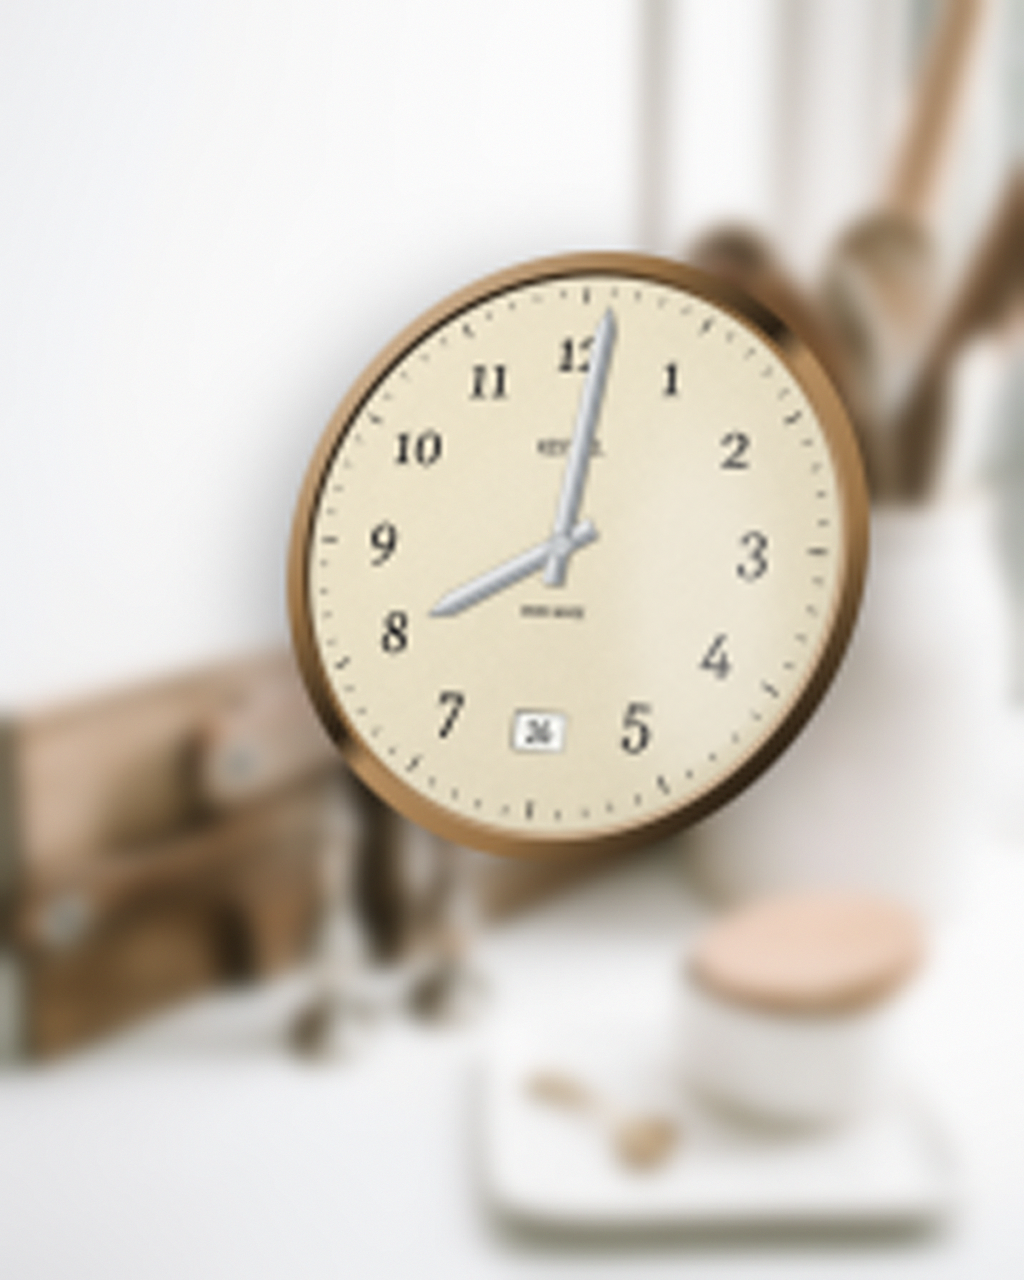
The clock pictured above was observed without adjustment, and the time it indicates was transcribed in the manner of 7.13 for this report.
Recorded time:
8.01
